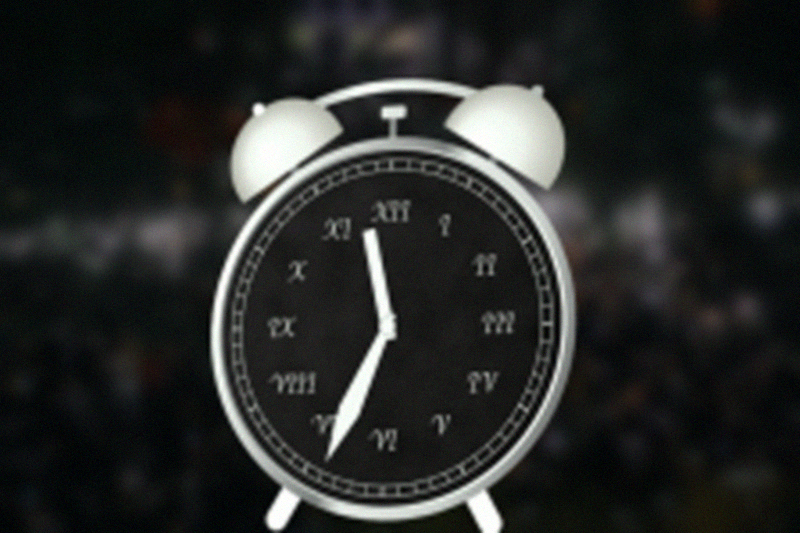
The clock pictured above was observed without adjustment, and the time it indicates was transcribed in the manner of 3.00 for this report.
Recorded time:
11.34
